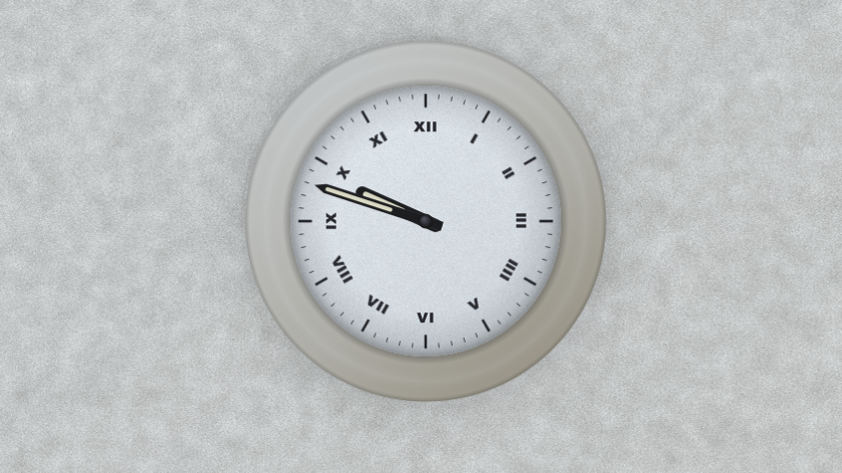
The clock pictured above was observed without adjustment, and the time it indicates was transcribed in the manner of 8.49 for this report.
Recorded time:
9.48
